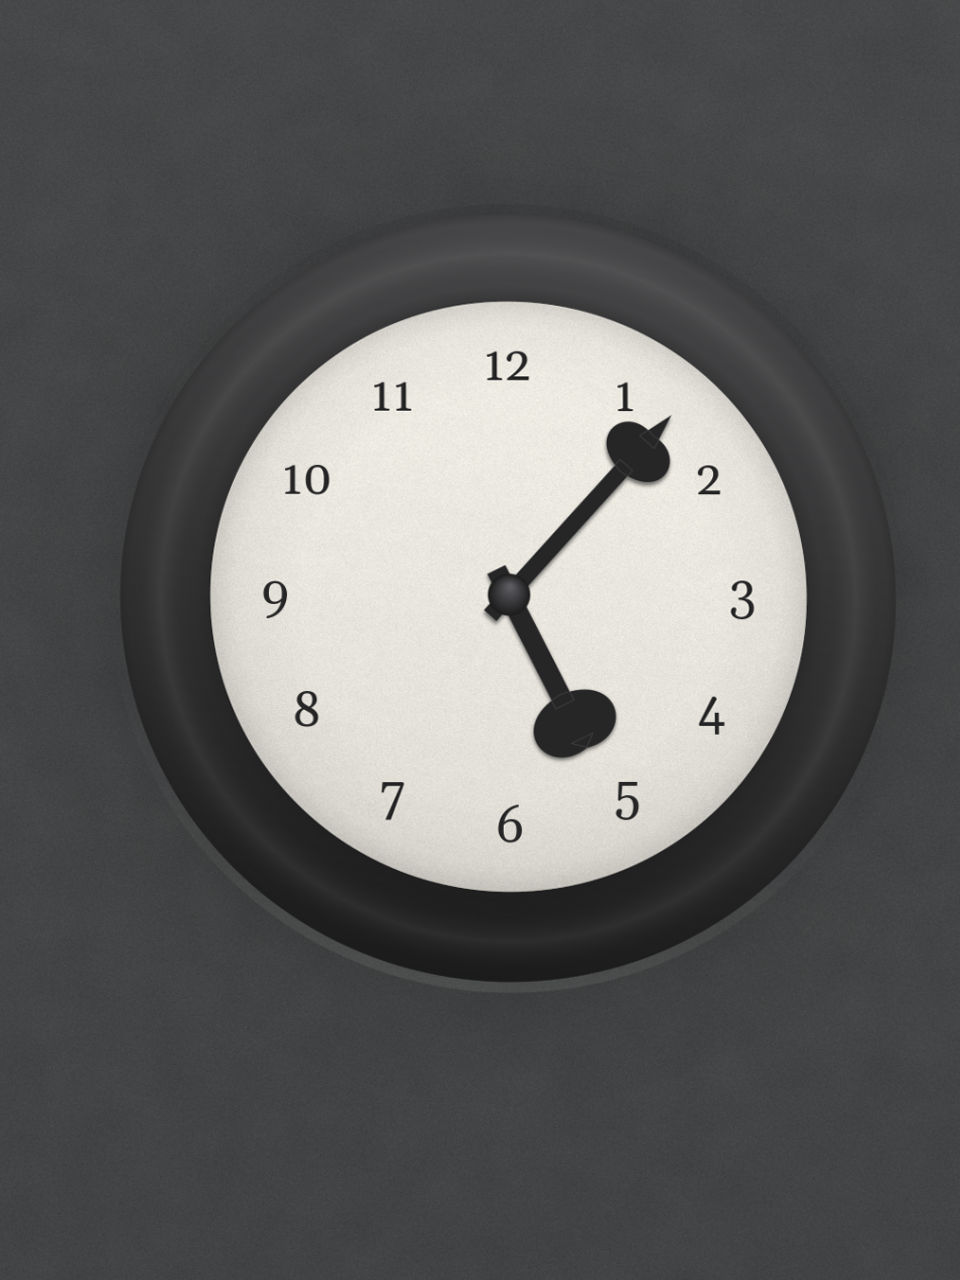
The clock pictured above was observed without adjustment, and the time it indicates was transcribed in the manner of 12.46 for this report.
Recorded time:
5.07
